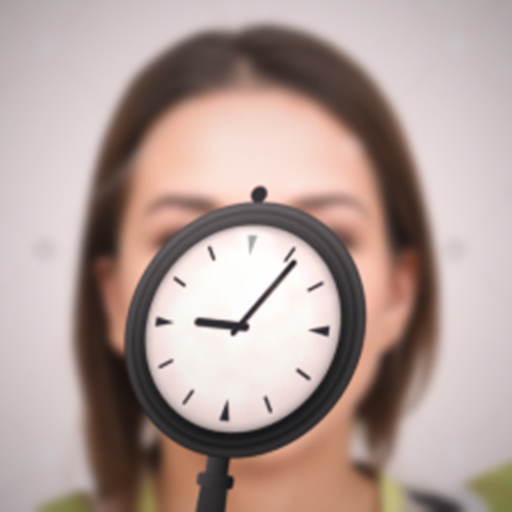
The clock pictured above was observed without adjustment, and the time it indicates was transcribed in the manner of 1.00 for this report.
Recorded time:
9.06
